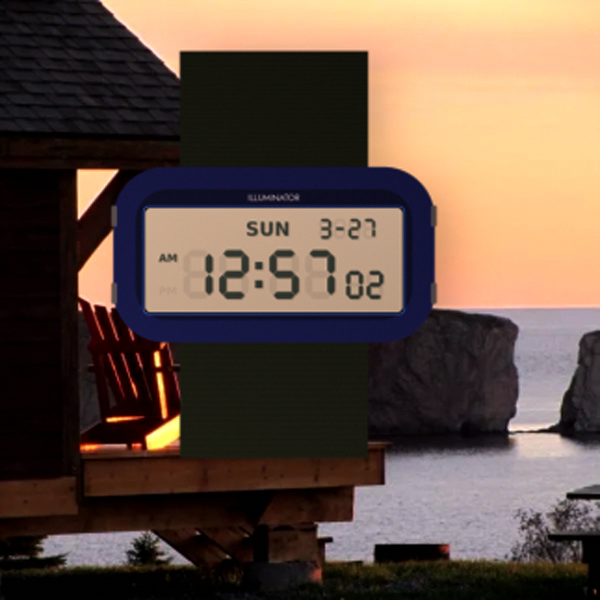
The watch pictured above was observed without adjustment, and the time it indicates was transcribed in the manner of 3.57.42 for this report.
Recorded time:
12.57.02
